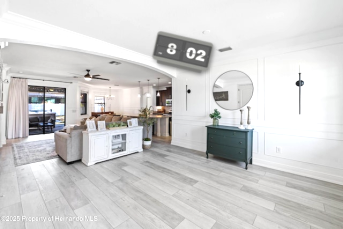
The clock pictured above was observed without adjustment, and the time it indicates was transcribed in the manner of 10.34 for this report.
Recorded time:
8.02
